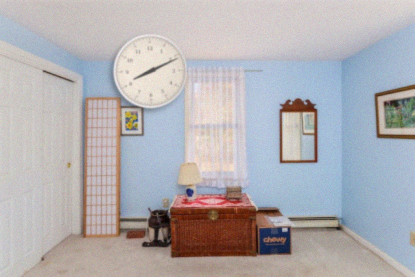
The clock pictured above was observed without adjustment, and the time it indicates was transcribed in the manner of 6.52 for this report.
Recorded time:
8.11
